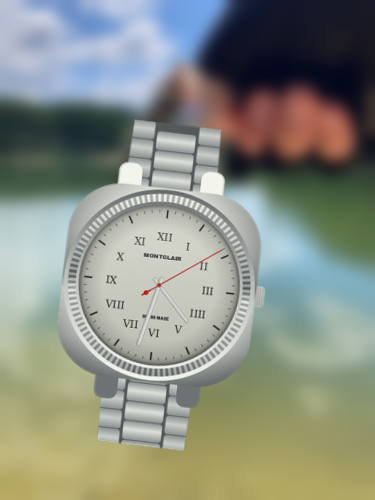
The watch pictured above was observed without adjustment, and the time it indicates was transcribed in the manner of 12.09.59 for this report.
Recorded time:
4.32.09
